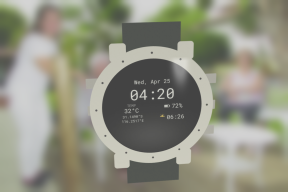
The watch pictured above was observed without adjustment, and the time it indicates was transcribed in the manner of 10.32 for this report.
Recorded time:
4.20
